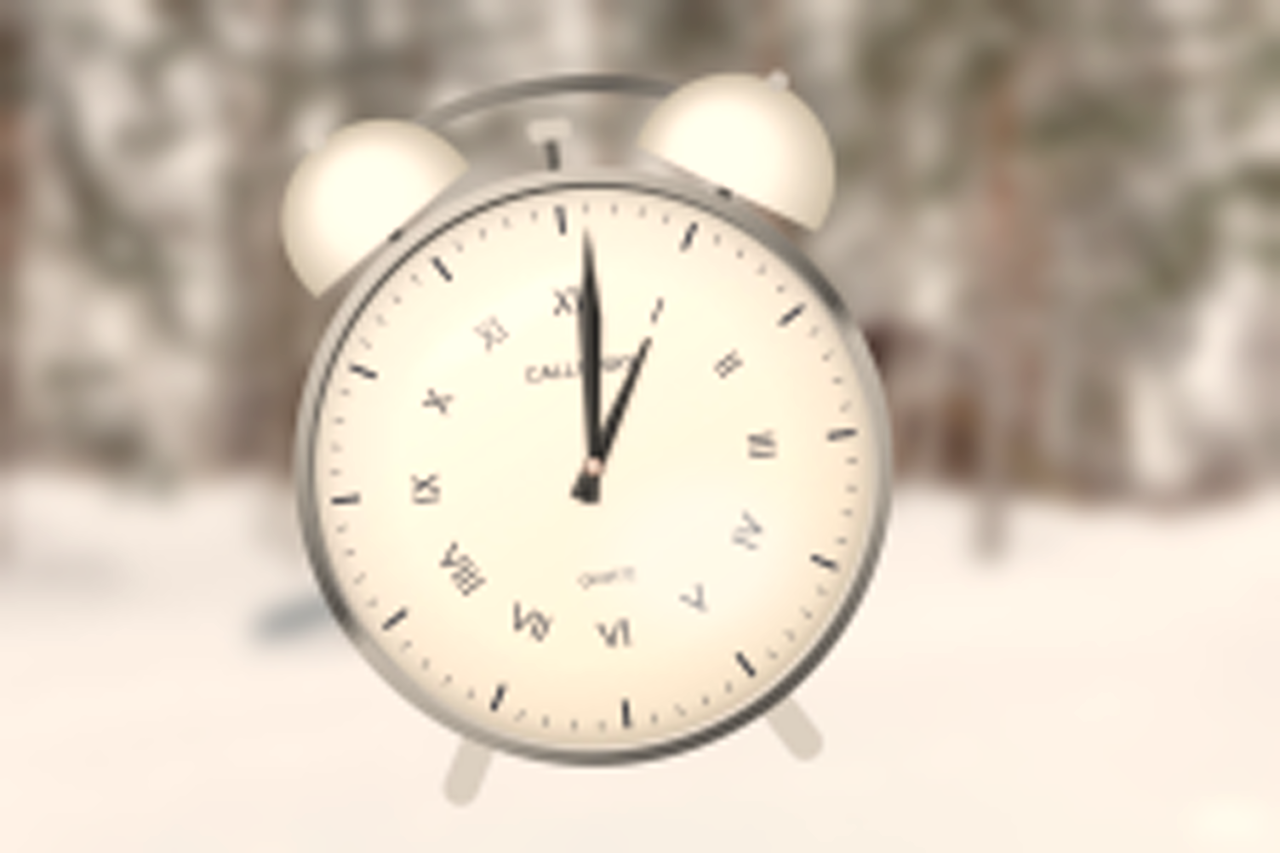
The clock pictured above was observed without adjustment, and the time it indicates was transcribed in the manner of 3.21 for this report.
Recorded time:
1.01
